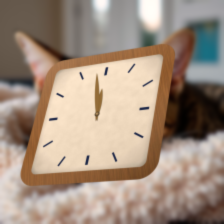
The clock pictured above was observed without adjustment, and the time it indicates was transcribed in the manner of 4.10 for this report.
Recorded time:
11.58
